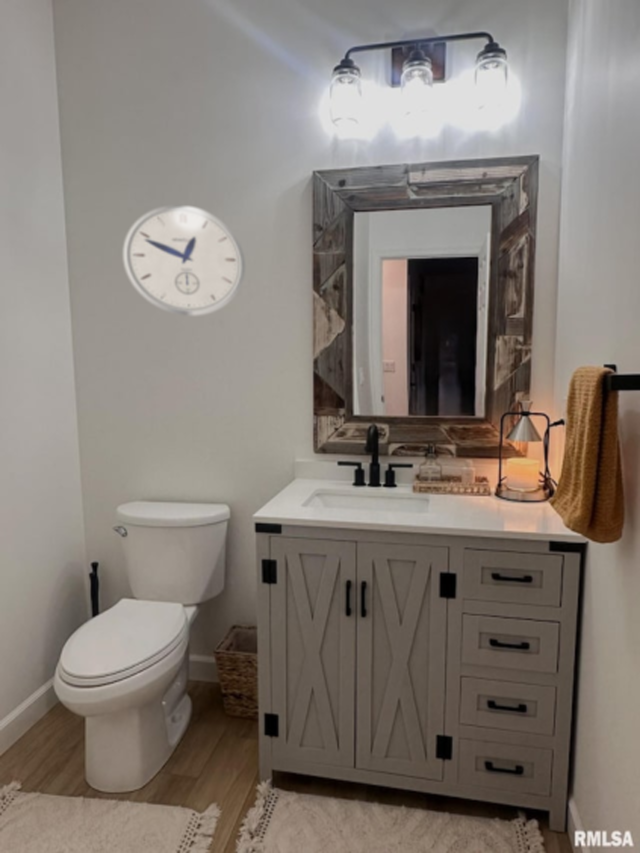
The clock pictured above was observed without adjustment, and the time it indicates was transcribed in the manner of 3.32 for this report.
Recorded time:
12.49
